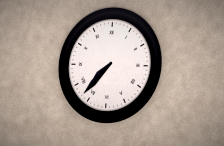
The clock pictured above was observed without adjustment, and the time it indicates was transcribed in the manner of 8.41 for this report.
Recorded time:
7.37
